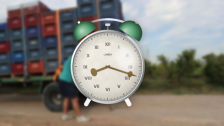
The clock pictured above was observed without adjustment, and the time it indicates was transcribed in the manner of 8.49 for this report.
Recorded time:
8.18
